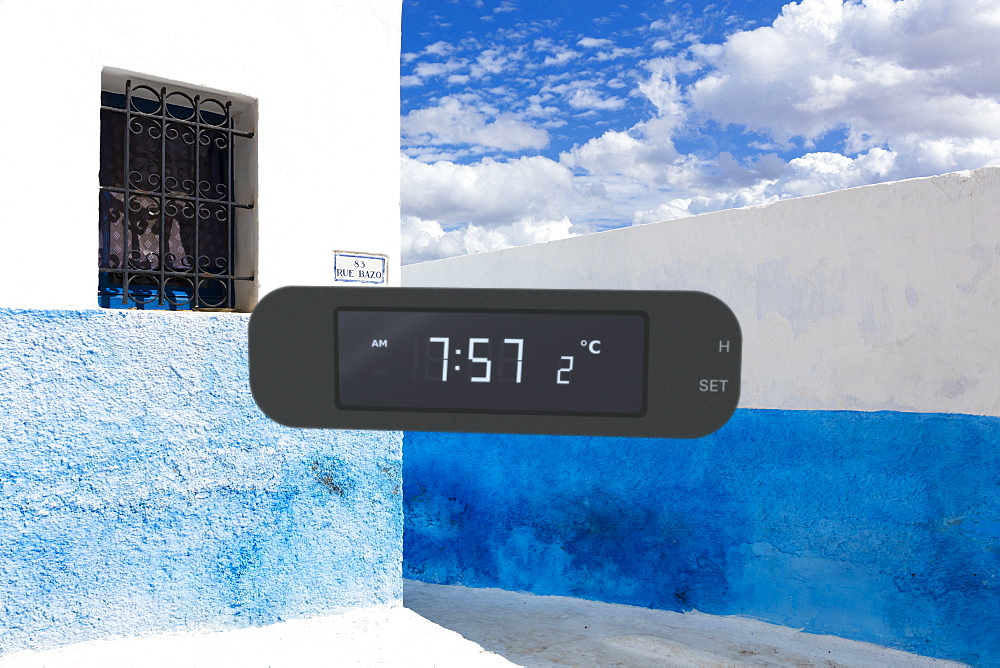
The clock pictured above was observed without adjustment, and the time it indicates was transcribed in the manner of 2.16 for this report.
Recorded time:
7.57
